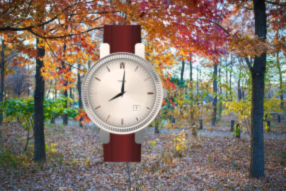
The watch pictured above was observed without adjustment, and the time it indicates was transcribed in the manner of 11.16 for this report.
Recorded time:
8.01
